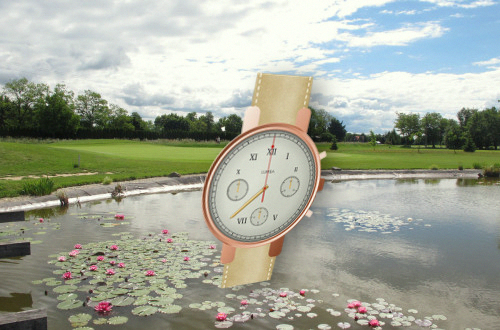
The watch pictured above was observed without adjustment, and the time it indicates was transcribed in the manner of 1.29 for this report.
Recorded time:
7.38
